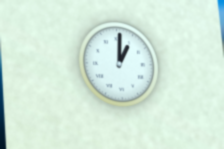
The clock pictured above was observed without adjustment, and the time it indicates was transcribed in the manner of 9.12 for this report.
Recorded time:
1.01
